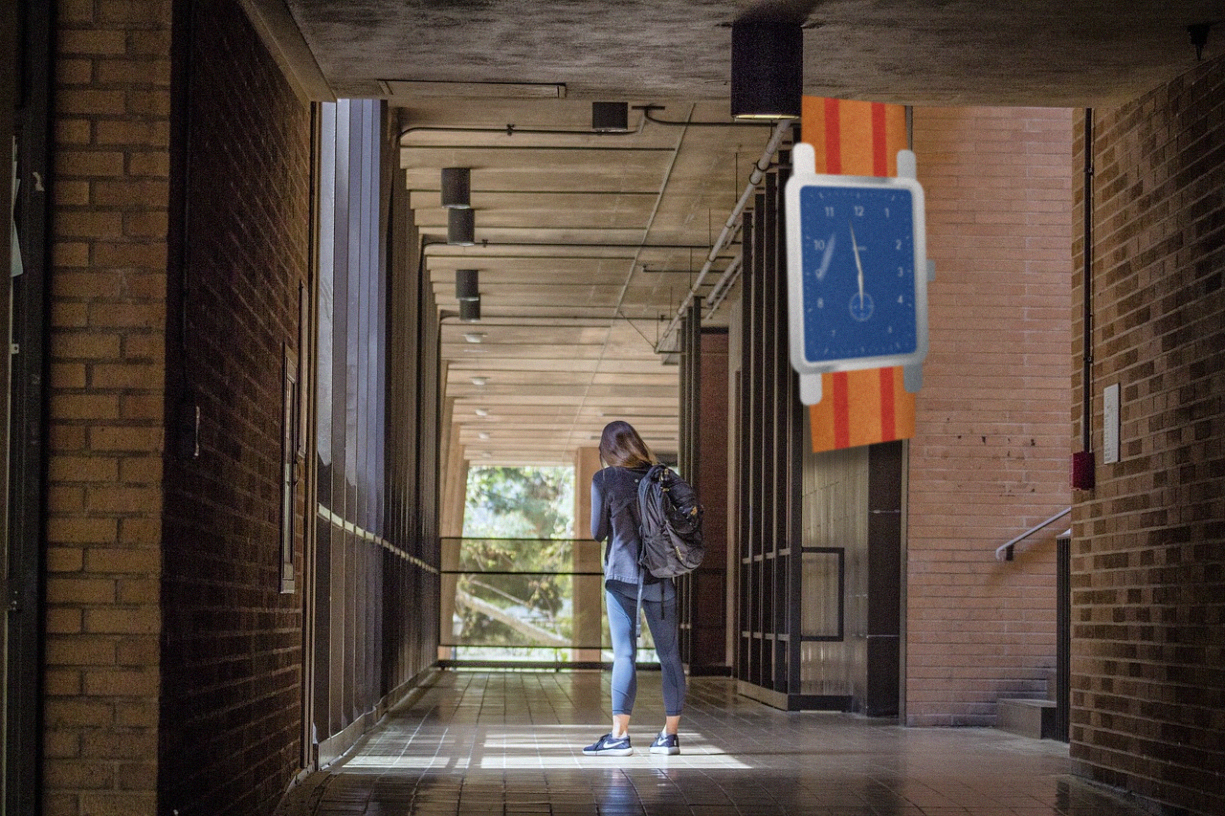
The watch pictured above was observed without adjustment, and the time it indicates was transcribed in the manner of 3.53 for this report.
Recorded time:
5.58
